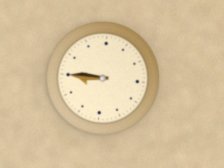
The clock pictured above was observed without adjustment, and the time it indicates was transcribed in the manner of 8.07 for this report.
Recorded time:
8.45
